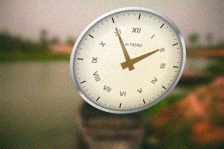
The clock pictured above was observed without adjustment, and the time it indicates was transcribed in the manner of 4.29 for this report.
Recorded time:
1.55
